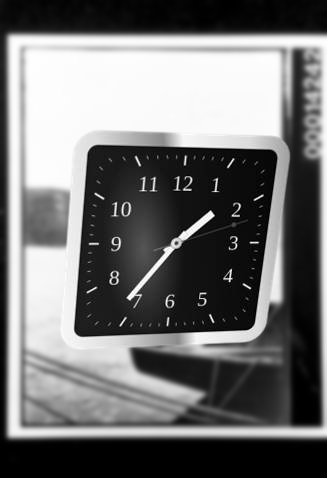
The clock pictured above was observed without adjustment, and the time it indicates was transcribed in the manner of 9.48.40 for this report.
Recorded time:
1.36.12
